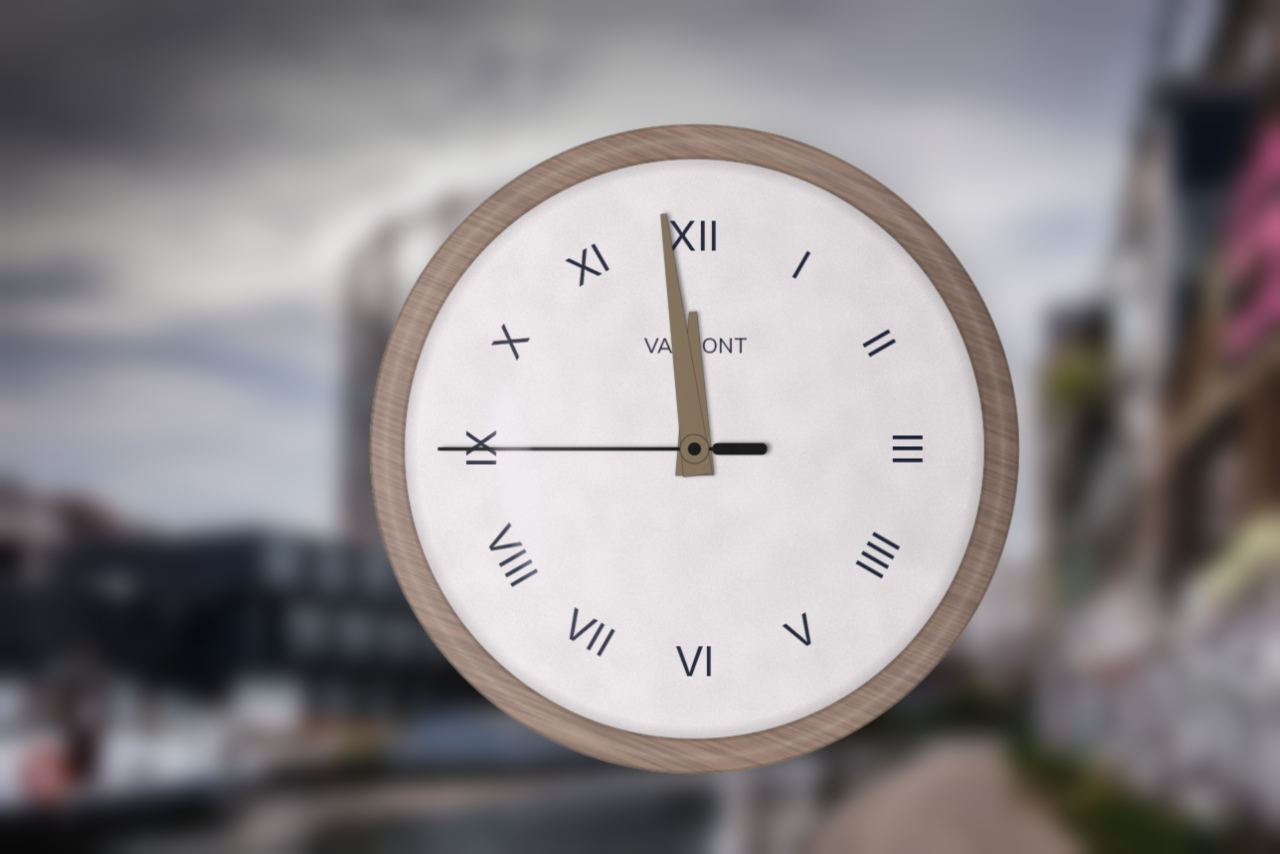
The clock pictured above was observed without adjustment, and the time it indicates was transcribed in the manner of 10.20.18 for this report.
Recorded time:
11.58.45
